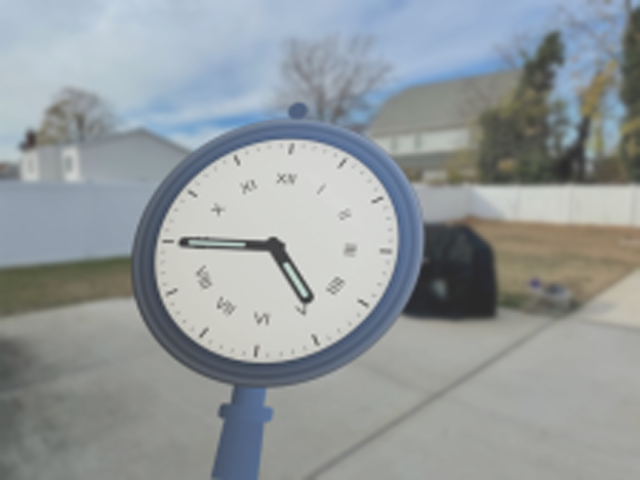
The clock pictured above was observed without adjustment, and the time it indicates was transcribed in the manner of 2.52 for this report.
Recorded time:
4.45
